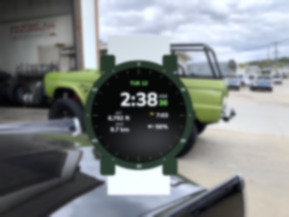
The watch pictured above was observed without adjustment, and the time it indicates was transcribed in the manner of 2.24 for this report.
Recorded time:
2.38
